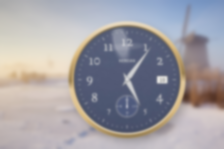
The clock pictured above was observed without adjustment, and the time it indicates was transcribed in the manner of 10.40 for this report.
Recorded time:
5.06
